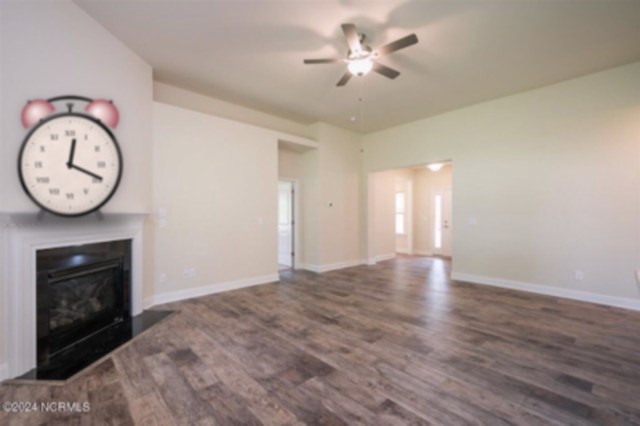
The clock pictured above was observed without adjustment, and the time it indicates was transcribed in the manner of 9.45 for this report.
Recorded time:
12.19
